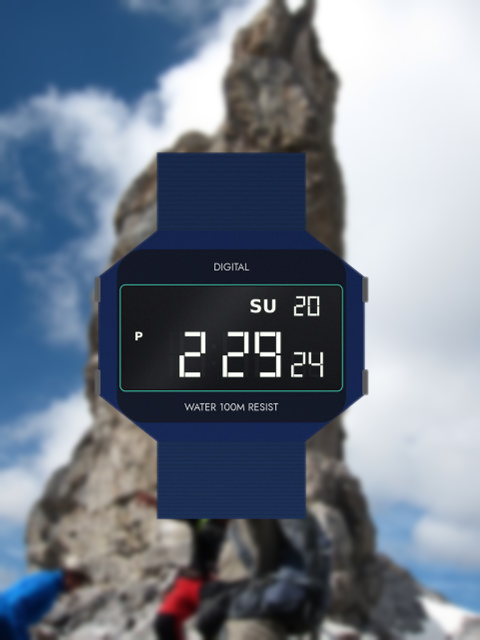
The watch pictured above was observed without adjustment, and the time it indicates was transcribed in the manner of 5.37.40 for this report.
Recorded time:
2.29.24
